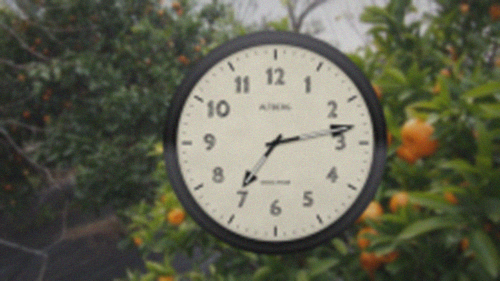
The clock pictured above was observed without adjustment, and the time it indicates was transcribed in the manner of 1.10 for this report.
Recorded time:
7.13
